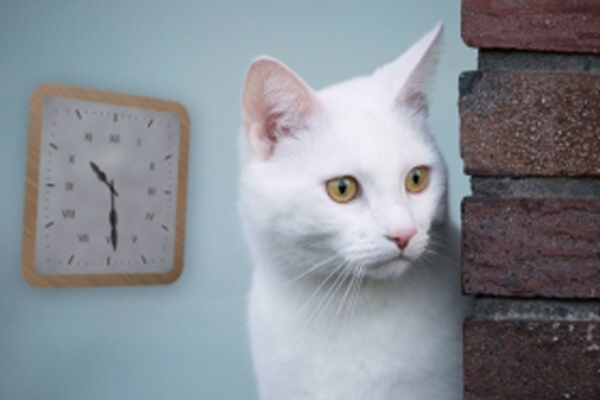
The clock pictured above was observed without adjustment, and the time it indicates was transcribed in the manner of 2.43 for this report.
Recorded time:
10.29
